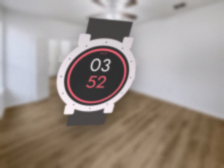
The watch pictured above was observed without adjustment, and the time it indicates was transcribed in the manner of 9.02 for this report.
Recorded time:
3.52
